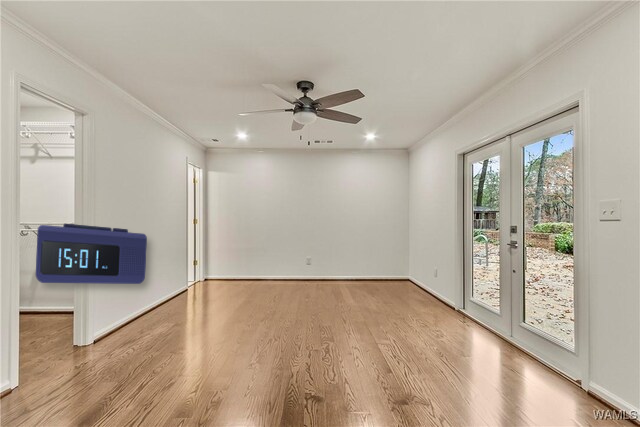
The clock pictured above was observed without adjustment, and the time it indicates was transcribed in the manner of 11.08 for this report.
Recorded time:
15.01
